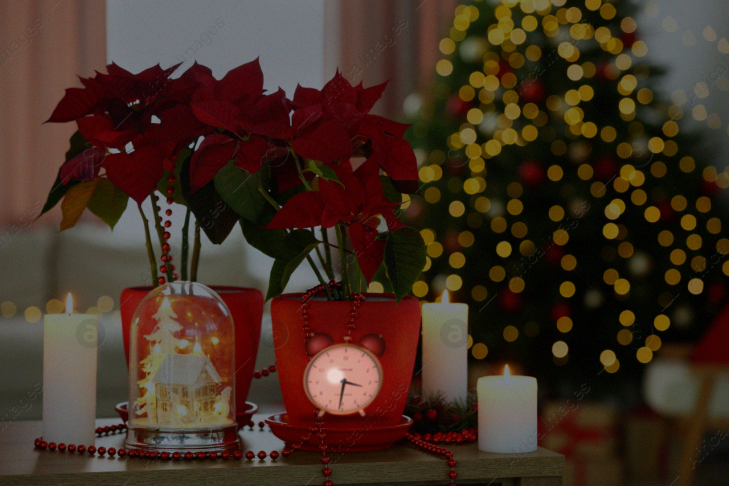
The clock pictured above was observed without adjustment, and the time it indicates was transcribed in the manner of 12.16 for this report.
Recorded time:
3.31
